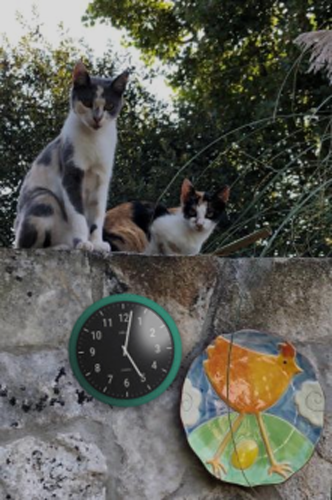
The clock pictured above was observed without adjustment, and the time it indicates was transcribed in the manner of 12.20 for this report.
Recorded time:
5.02
